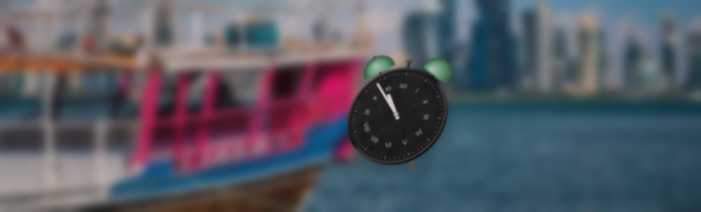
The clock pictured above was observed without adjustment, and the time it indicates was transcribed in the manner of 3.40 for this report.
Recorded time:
10.53
